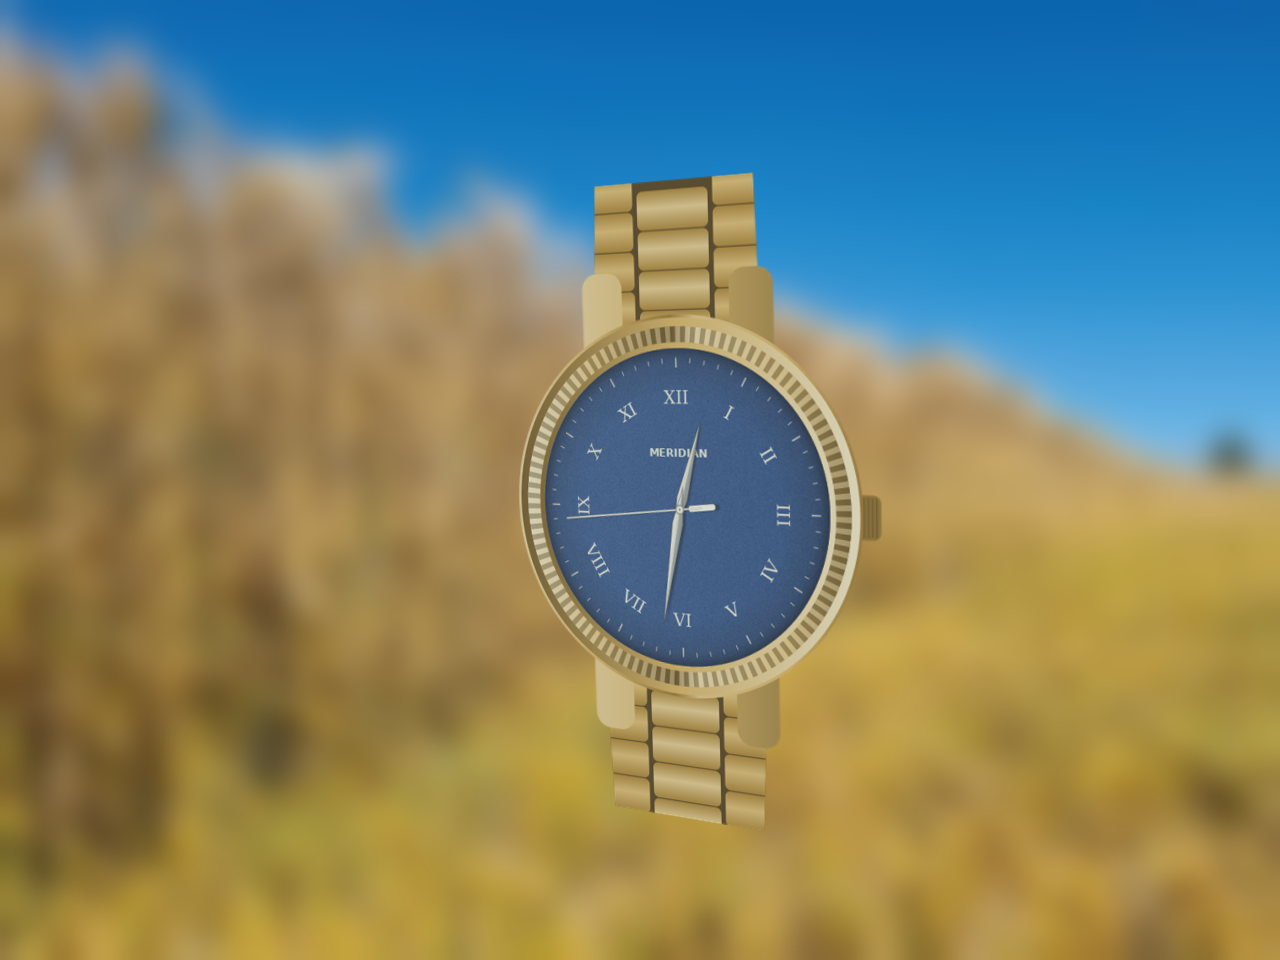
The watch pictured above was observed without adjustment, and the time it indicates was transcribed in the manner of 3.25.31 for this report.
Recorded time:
12.31.44
